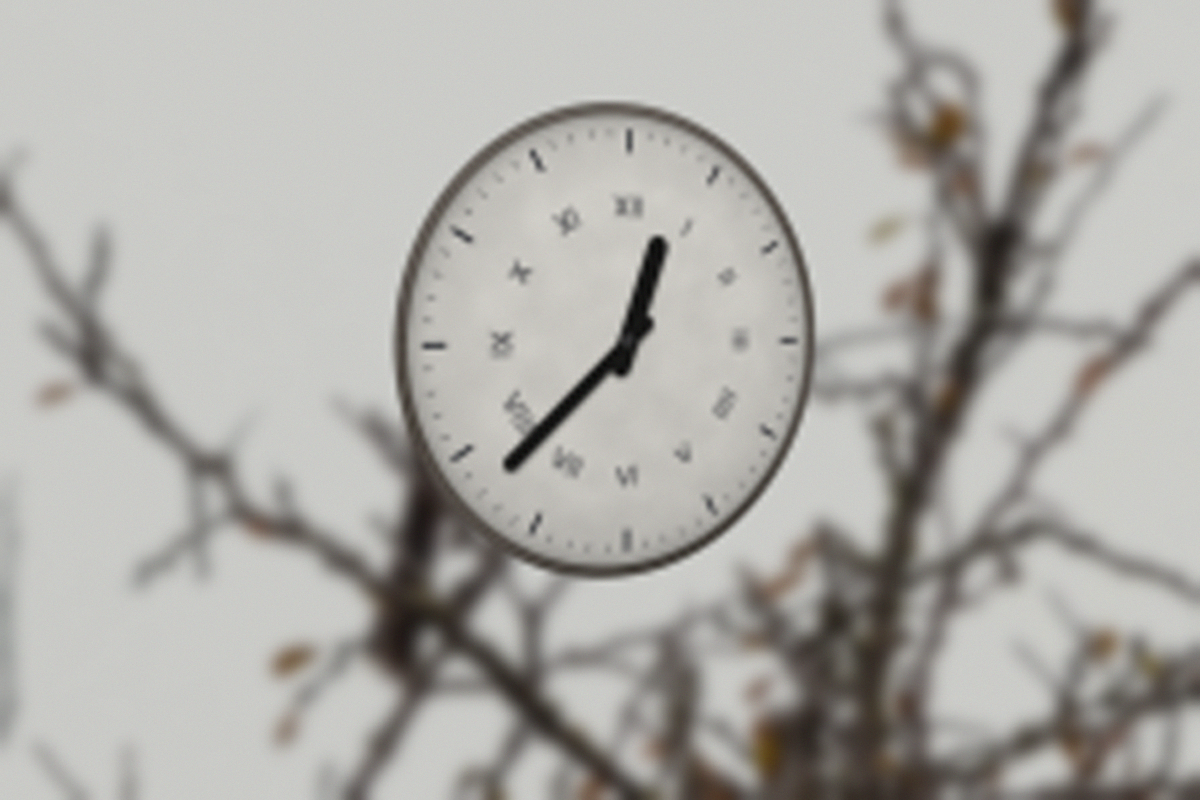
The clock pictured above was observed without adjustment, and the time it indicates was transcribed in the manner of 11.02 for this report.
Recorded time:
12.38
